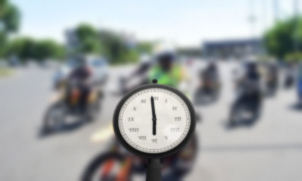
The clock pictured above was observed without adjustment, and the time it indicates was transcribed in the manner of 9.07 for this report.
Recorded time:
5.59
